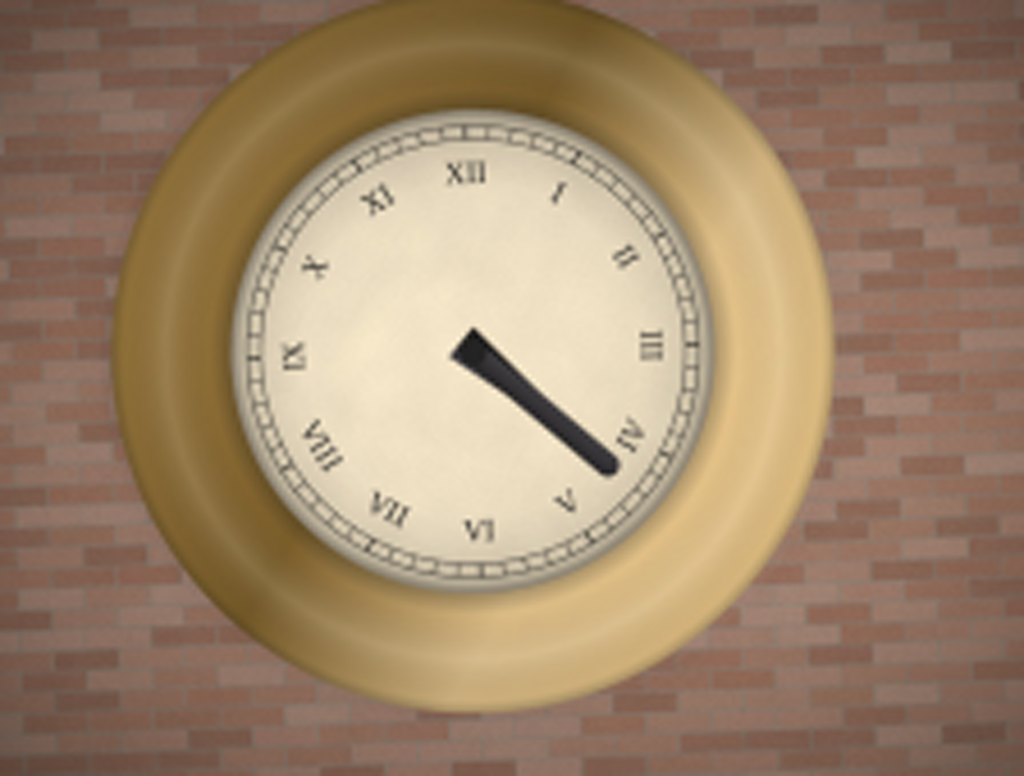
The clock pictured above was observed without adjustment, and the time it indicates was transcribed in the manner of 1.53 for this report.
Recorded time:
4.22
